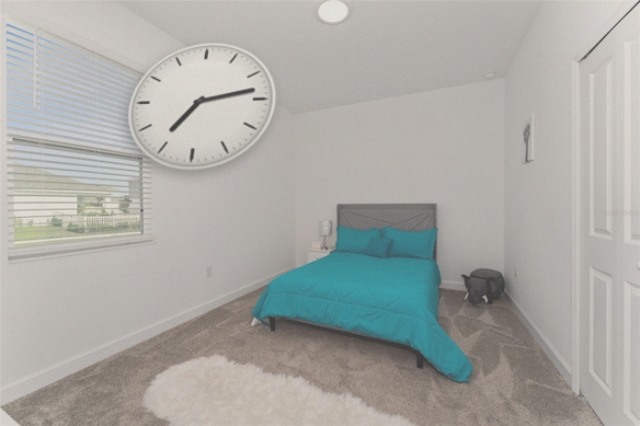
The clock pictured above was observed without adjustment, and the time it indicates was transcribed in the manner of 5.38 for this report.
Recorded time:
7.13
